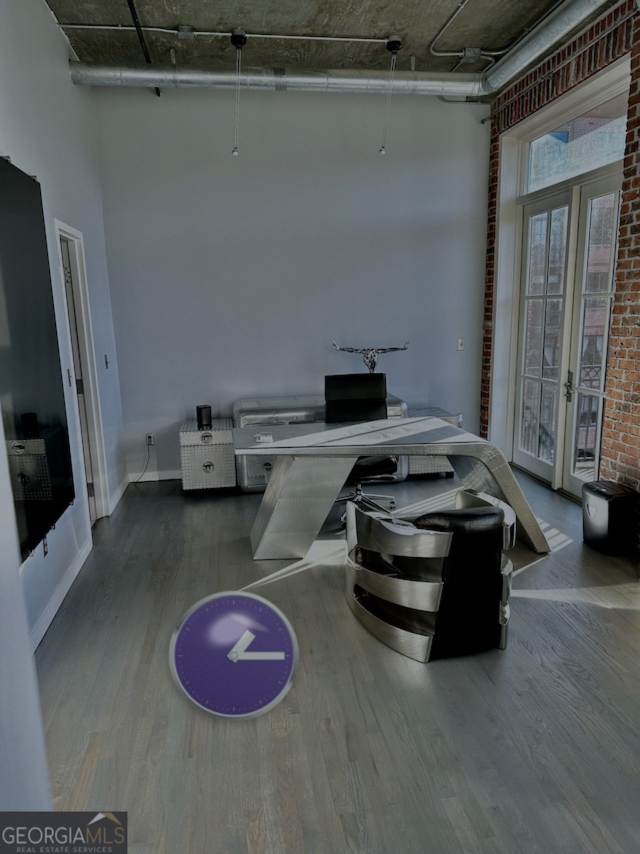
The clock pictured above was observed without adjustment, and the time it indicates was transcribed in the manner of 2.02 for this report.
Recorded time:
1.15
